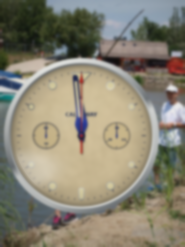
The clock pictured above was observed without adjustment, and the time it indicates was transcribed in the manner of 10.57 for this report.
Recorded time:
11.59
